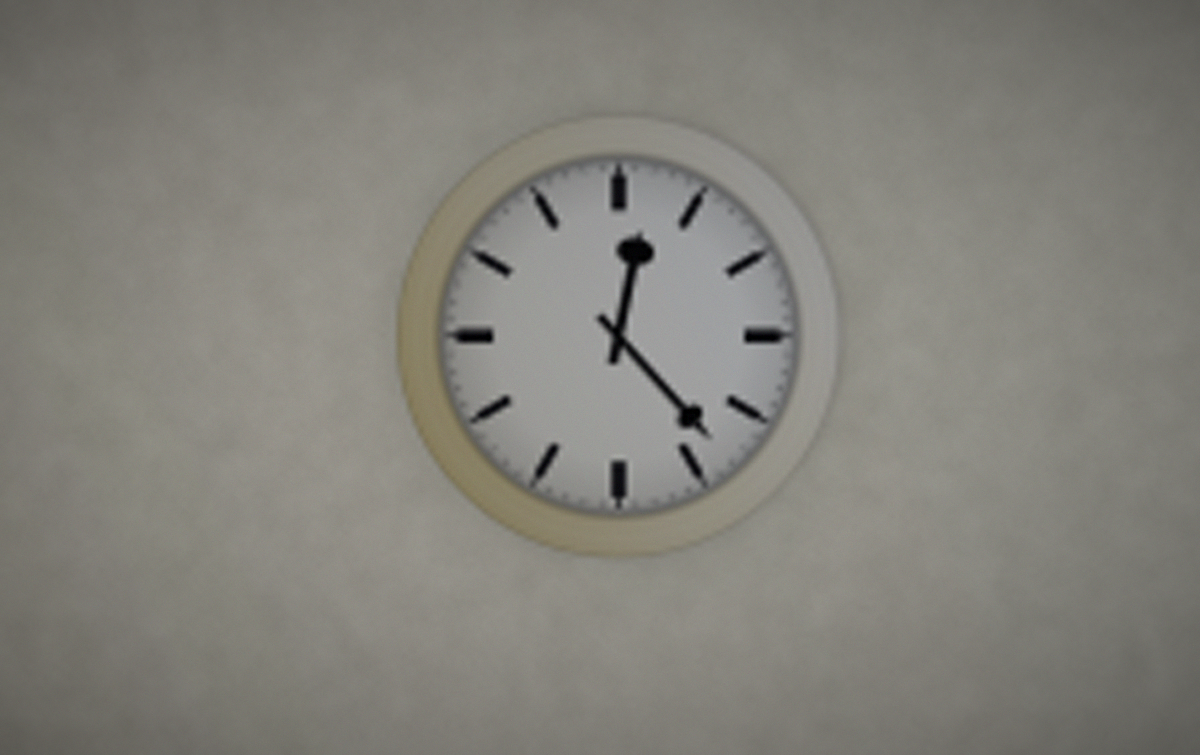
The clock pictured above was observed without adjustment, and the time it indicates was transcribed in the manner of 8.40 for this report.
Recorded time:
12.23
